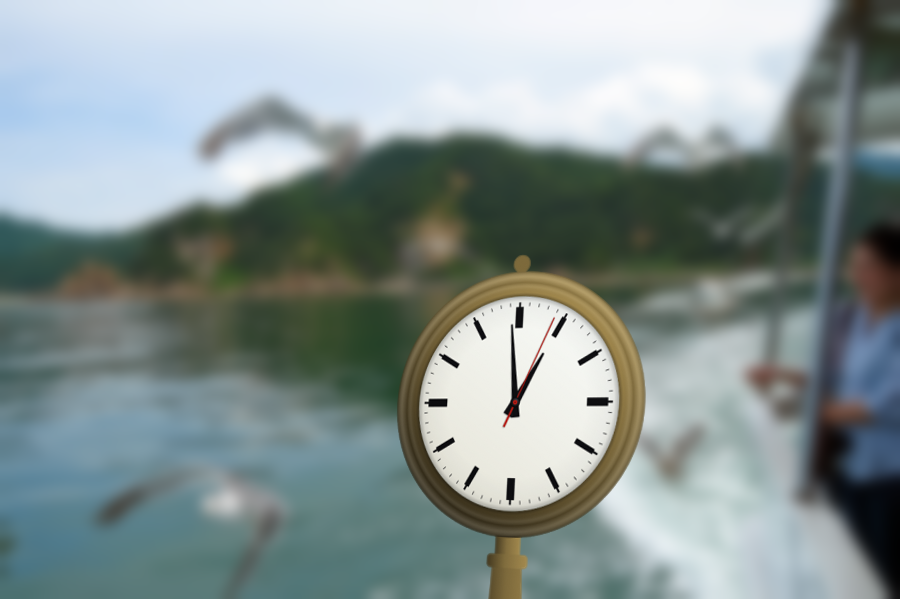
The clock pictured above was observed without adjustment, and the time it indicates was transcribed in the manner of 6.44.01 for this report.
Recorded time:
12.59.04
